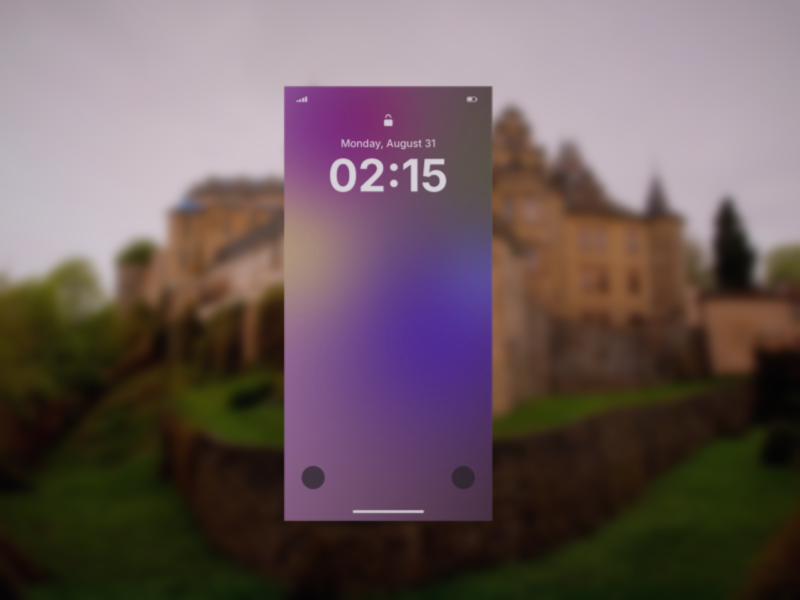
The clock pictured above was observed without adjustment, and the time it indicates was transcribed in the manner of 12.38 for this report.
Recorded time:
2.15
